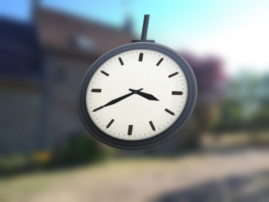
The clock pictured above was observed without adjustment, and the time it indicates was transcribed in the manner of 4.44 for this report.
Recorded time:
3.40
